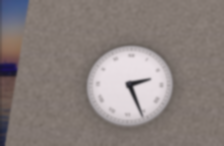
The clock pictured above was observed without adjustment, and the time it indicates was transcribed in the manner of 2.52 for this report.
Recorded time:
2.26
